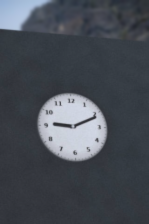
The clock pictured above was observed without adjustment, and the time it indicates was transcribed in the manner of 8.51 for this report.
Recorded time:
9.11
